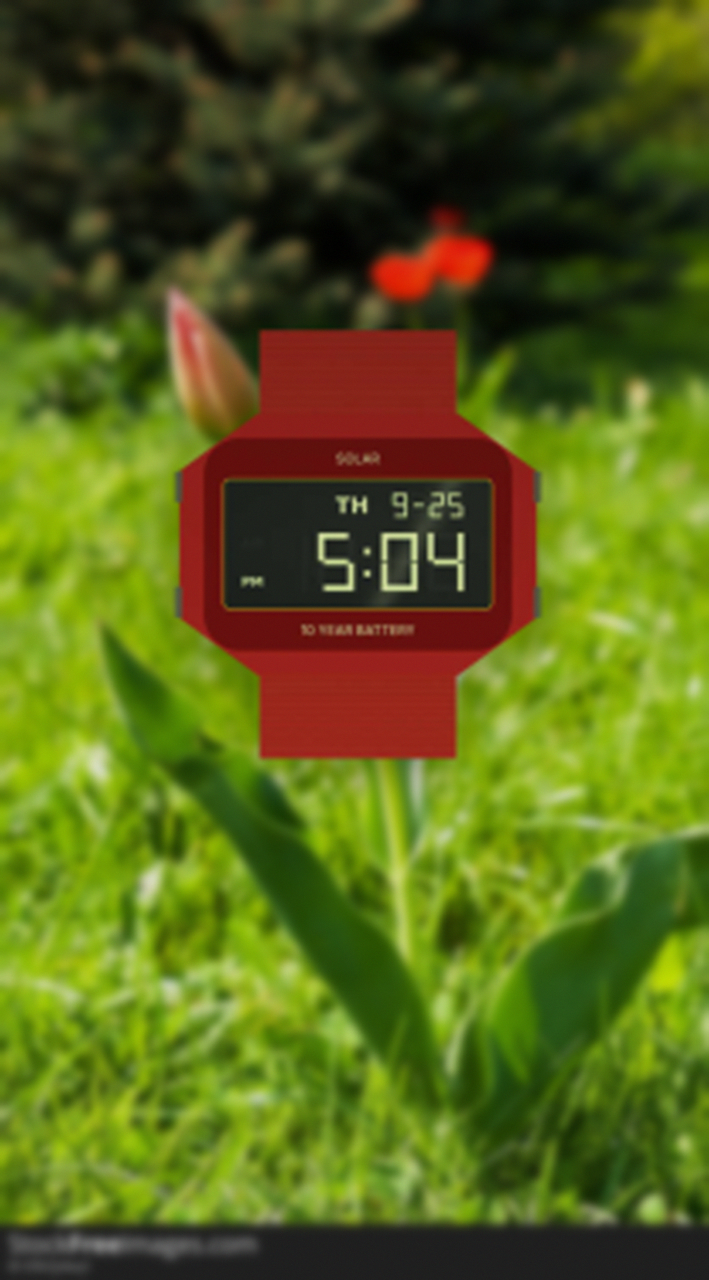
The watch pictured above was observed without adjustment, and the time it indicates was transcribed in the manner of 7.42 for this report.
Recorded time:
5.04
